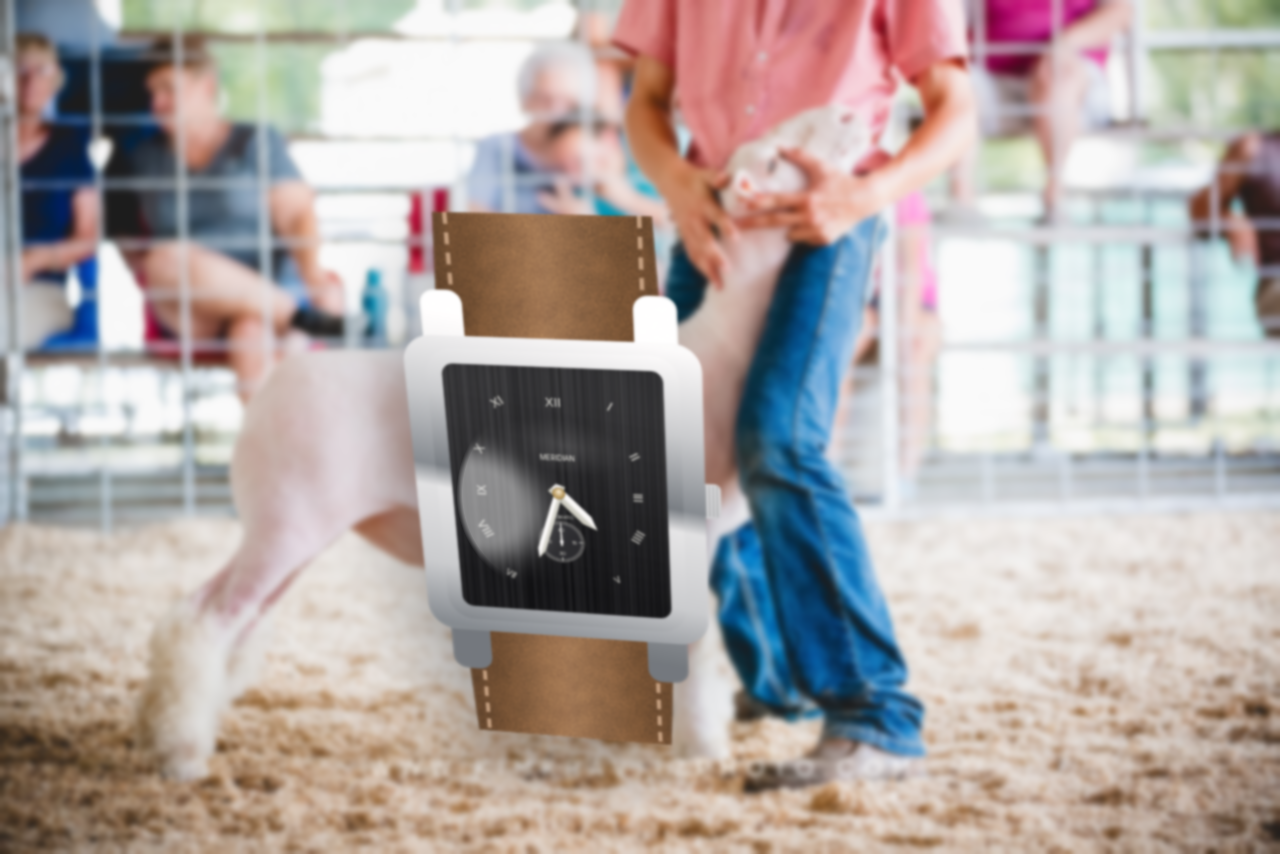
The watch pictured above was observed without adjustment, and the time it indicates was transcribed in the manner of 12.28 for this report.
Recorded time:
4.33
